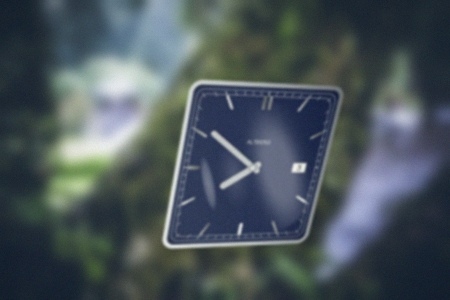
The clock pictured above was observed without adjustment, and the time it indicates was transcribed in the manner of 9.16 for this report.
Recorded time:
7.51
